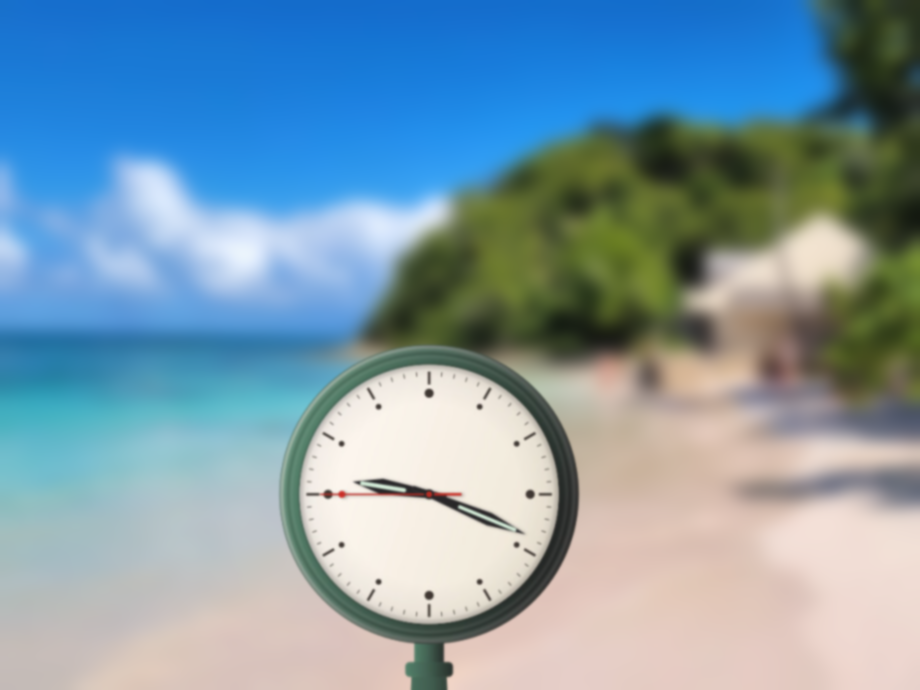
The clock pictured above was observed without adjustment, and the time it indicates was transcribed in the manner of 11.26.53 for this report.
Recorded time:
9.18.45
